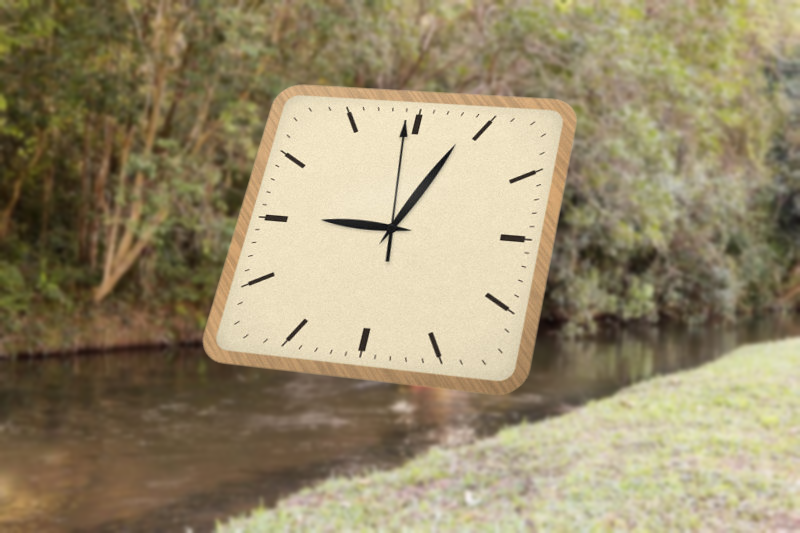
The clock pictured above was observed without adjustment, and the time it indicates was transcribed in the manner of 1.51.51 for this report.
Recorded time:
9.03.59
